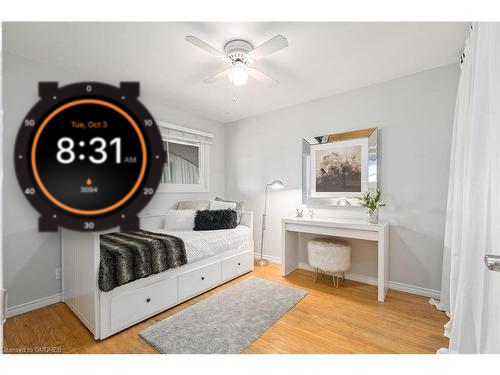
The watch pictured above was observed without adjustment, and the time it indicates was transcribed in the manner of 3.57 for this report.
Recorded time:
8.31
